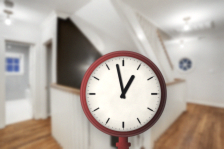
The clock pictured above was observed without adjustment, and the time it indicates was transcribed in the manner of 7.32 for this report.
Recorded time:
12.58
